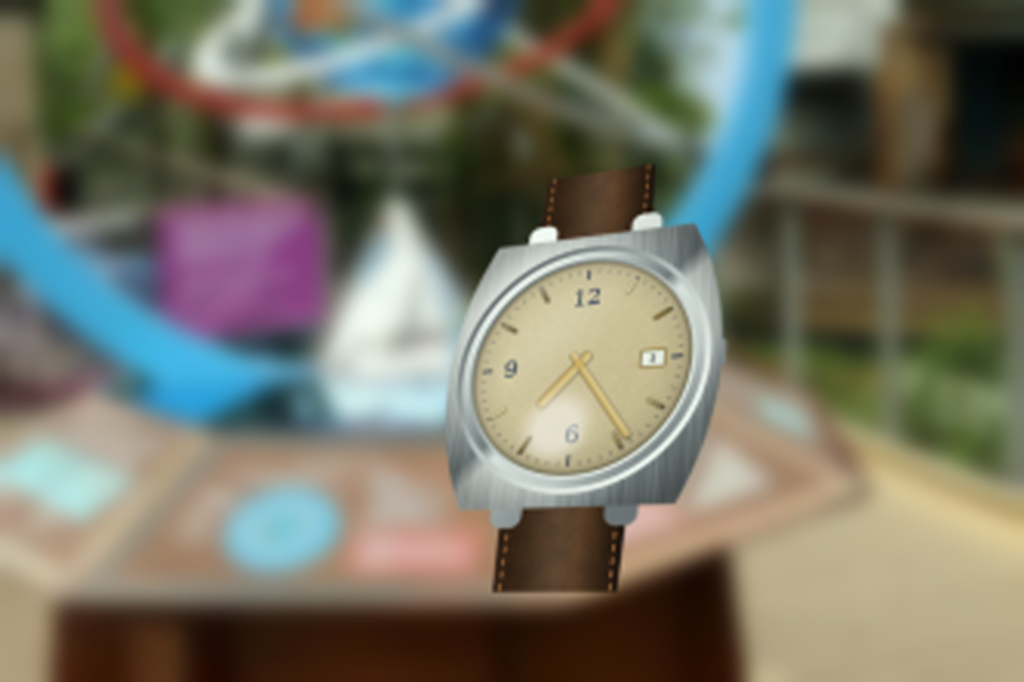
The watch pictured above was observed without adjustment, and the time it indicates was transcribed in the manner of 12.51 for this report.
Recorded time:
7.24
